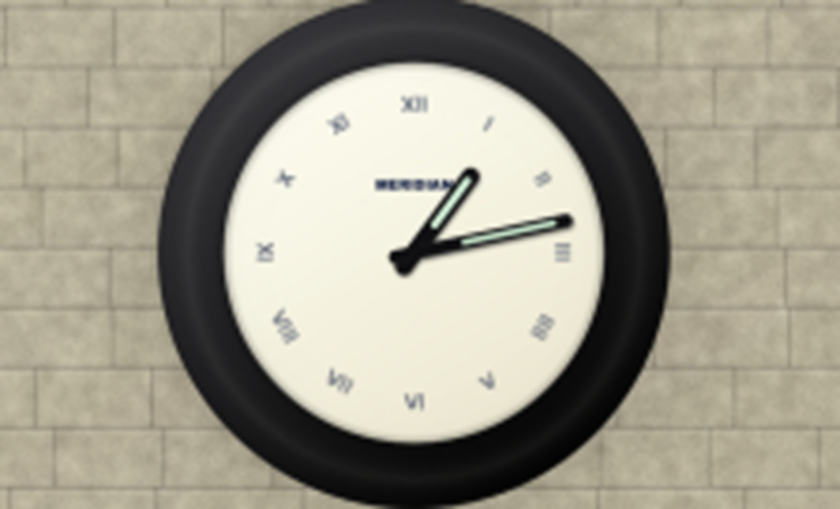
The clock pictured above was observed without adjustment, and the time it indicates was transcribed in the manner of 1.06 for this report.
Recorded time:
1.13
